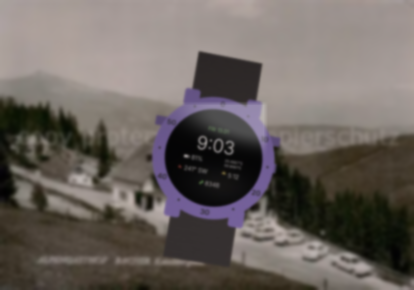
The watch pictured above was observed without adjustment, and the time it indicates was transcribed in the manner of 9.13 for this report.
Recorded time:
9.03
